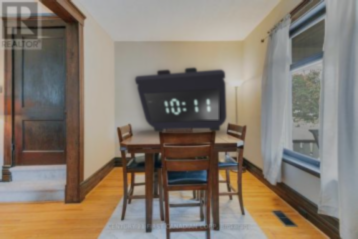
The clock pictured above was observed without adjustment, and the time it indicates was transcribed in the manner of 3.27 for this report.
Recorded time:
10.11
